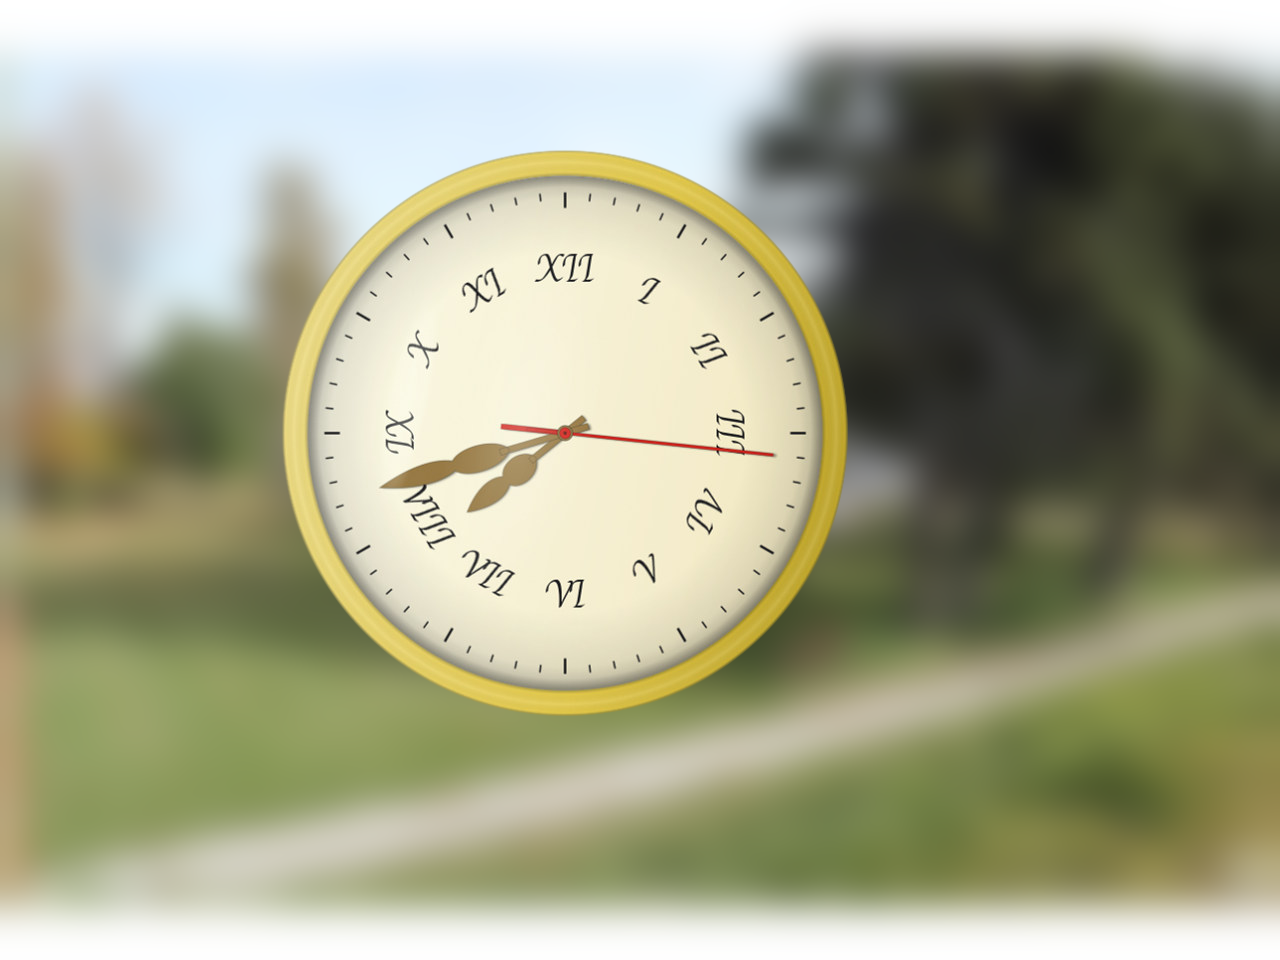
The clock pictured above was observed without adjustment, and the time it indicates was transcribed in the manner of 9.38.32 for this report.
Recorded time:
7.42.16
